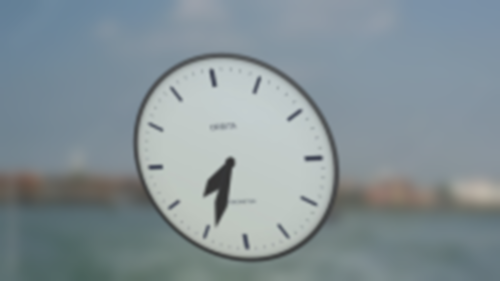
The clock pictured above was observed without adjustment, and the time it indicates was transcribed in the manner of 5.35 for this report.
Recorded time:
7.34
